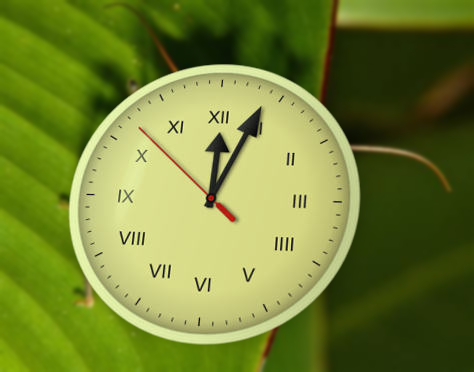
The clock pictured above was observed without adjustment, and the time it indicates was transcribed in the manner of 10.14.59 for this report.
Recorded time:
12.03.52
